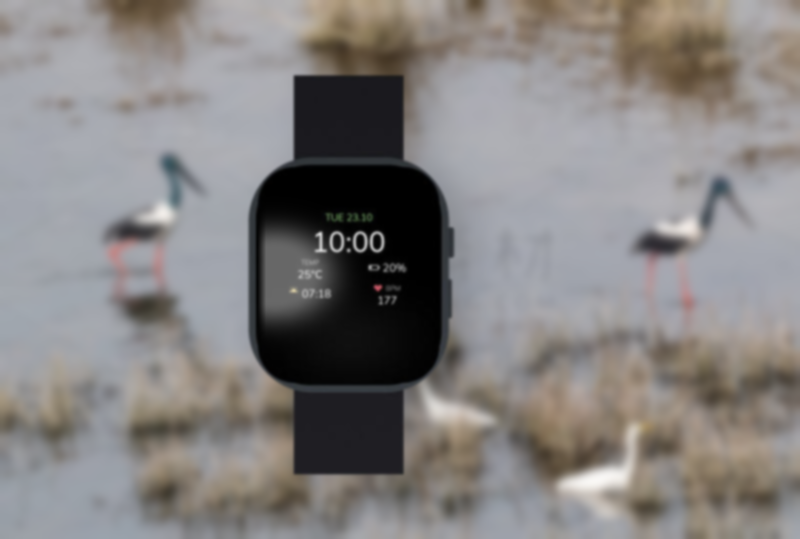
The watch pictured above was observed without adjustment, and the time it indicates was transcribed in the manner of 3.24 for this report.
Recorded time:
10.00
